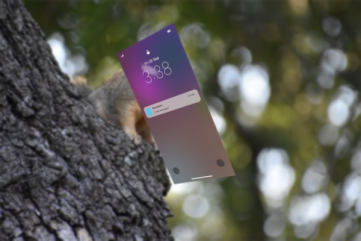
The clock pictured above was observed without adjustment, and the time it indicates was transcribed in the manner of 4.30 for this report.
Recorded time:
3.38
